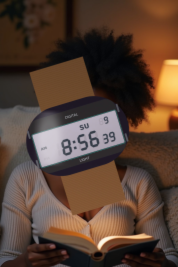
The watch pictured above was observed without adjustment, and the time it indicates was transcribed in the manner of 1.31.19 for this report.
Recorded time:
8.56.39
